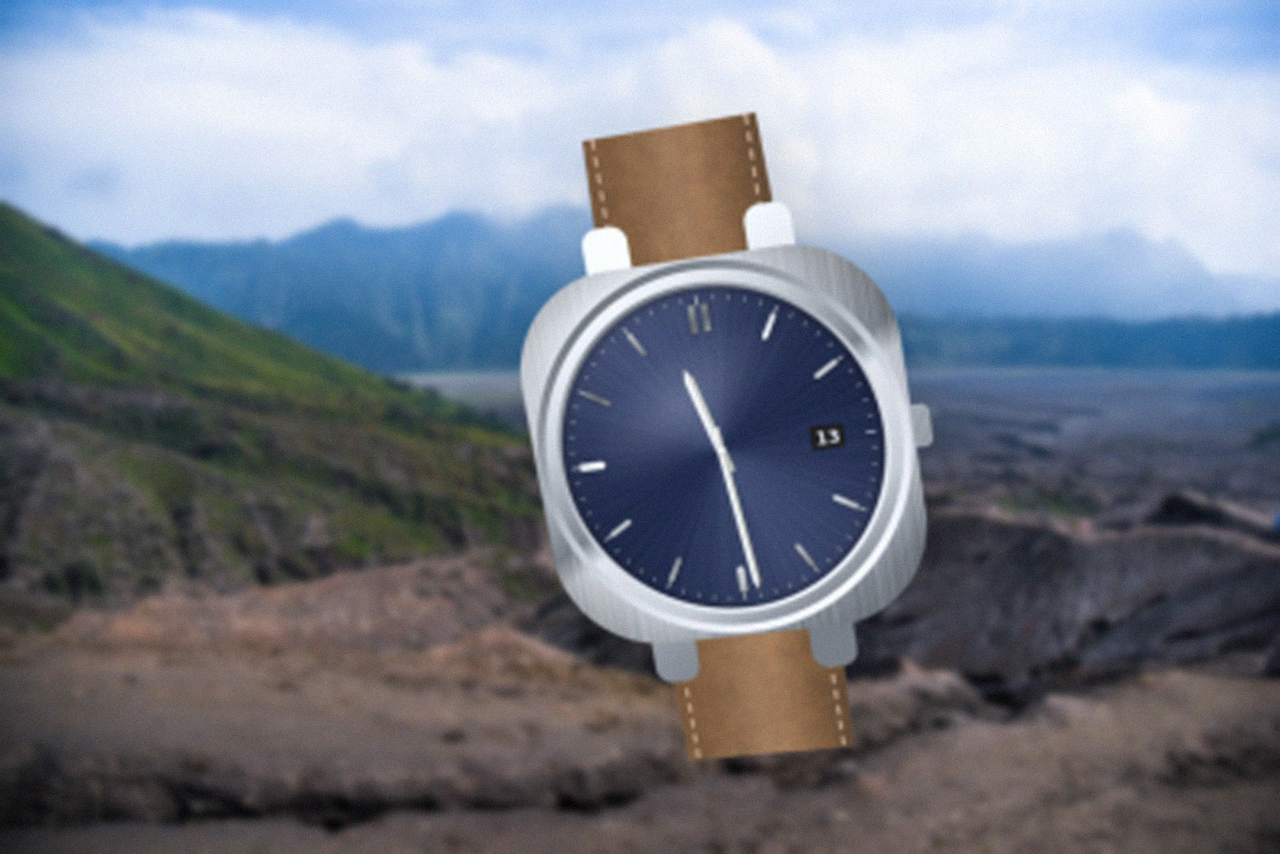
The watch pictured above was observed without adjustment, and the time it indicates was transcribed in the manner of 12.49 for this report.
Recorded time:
11.29
